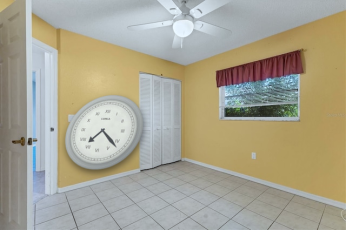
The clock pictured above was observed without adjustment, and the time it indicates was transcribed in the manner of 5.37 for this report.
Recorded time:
7.22
